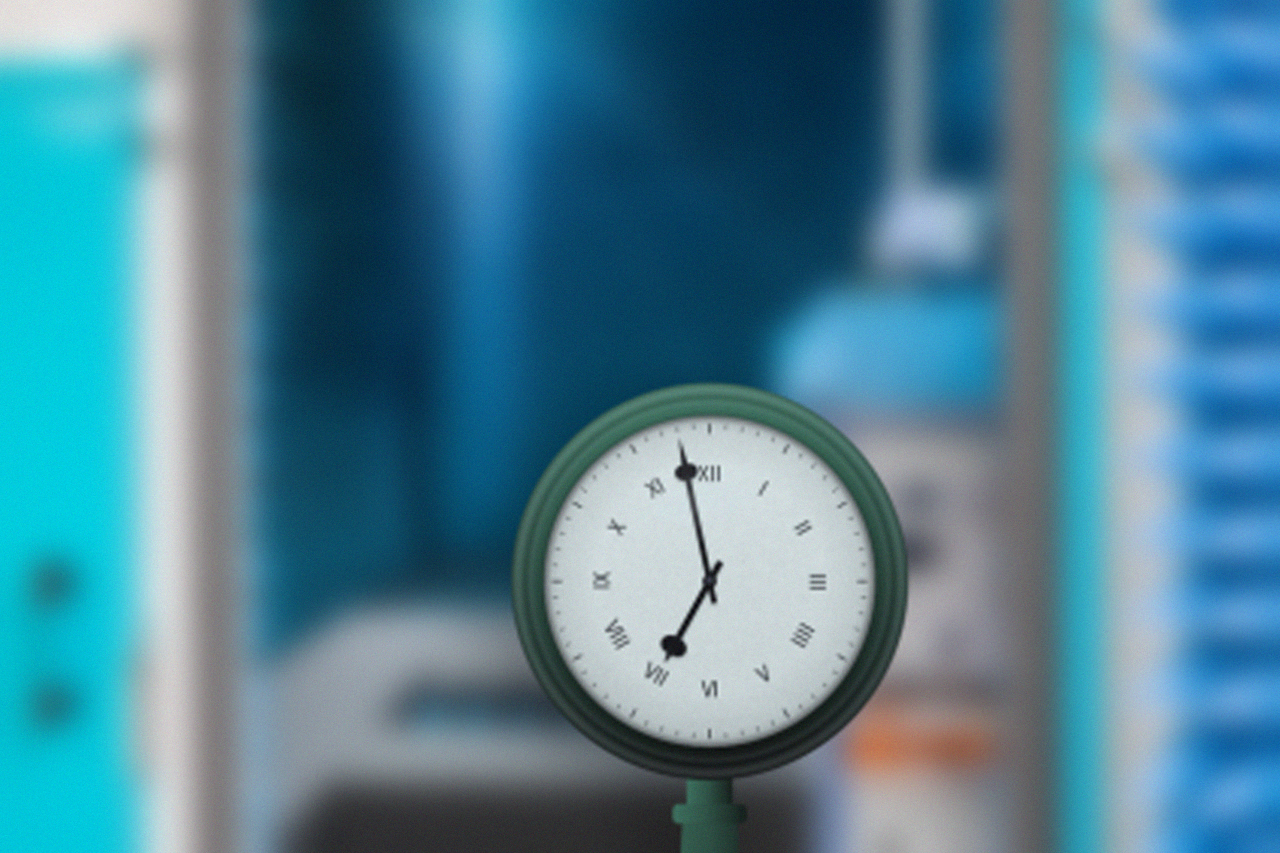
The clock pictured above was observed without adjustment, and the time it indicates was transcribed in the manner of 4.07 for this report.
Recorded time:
6.58
